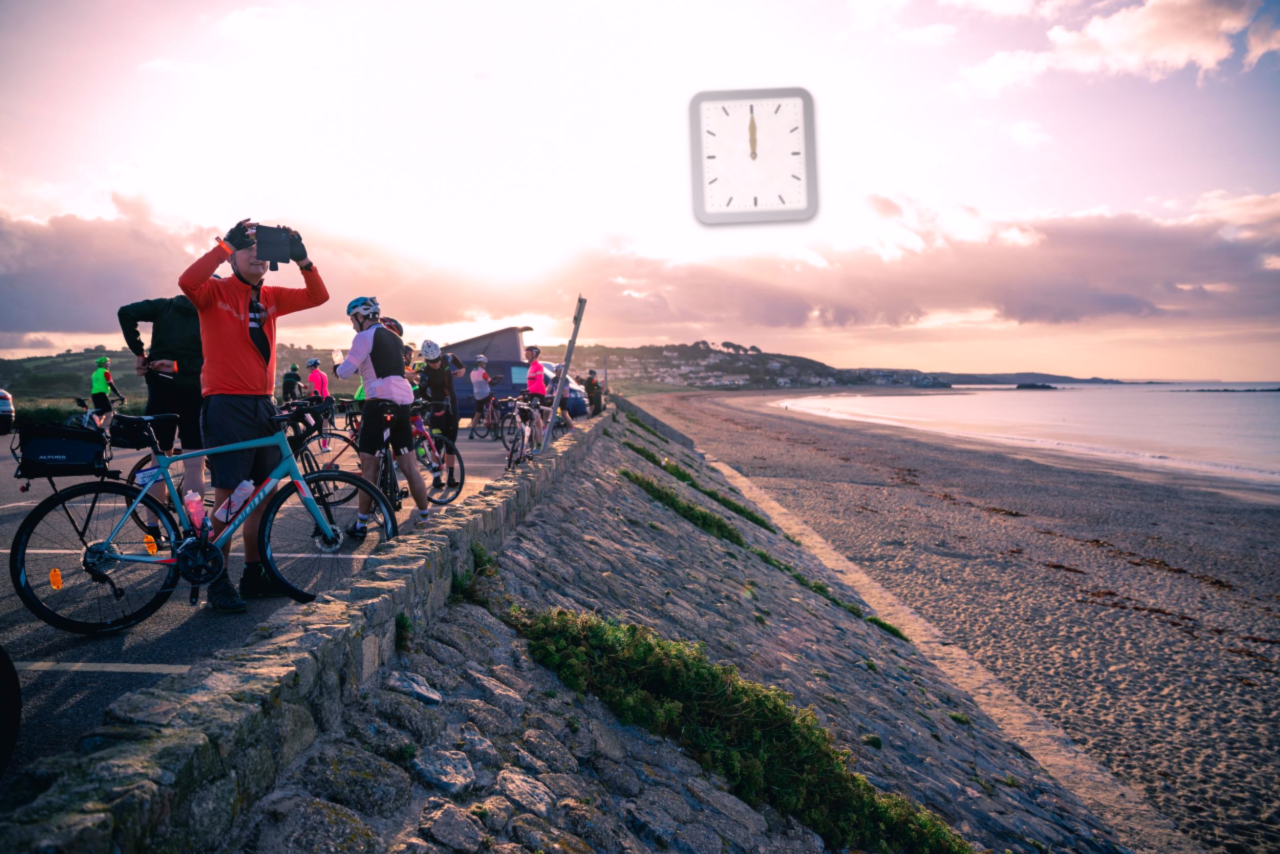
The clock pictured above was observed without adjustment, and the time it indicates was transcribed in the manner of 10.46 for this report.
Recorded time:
12.00
